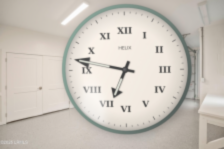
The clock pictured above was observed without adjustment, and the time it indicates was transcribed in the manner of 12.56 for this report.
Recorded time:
6.47
